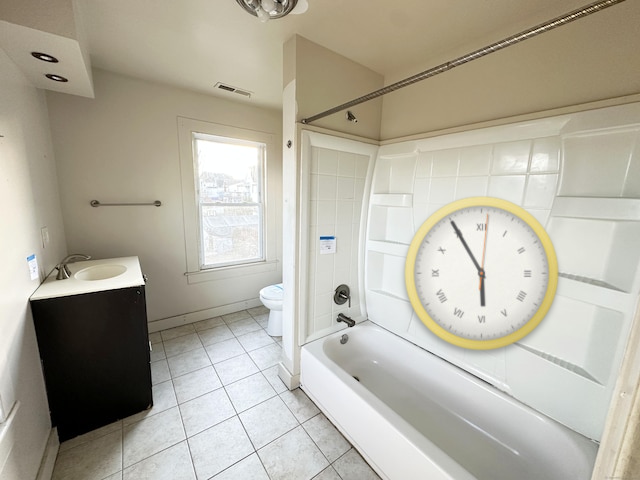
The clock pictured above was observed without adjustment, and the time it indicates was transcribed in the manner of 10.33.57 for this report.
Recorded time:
5.55.01
